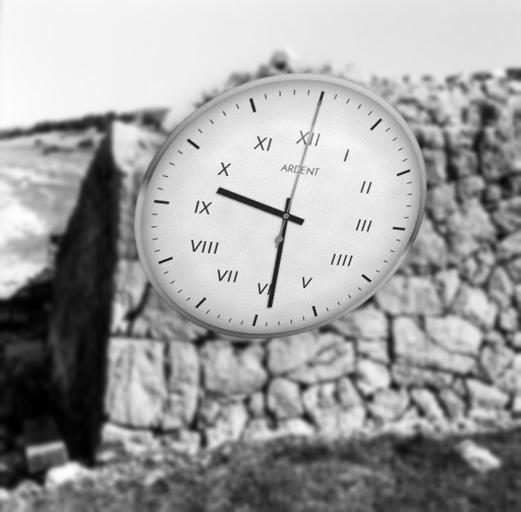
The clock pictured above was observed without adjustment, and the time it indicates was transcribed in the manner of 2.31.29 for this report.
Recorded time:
9.29.00
